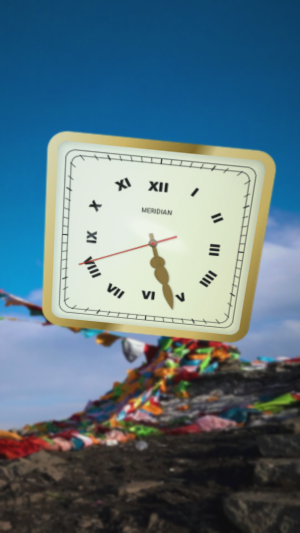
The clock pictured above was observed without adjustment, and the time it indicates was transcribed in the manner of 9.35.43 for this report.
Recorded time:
5.26.41
